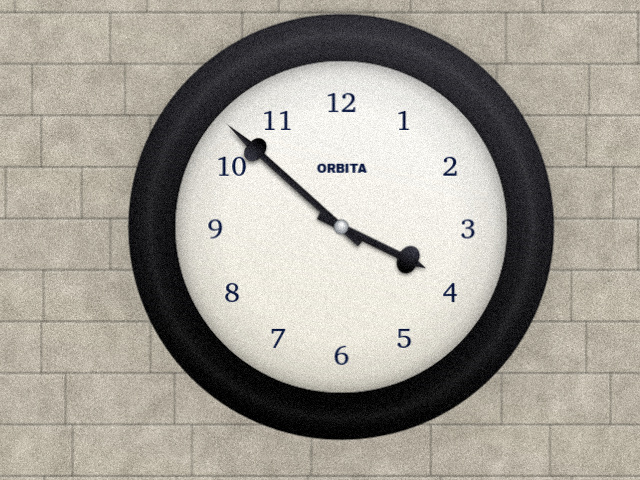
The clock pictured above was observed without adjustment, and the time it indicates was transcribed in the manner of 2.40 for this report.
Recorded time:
3.52
